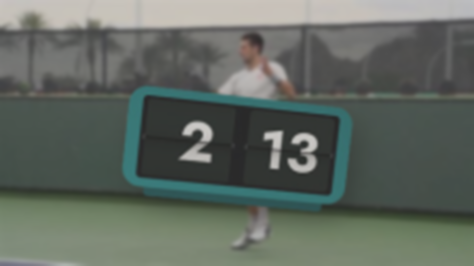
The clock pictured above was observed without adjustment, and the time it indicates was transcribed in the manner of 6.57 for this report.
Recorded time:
2.13
